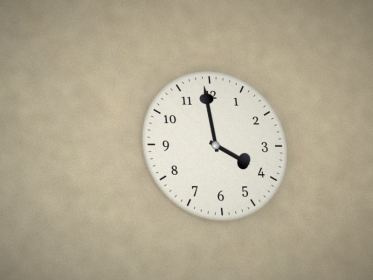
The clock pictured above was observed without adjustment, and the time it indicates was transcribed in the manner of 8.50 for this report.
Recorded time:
3.59
